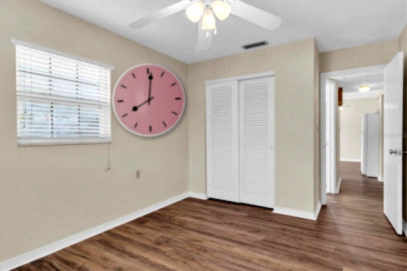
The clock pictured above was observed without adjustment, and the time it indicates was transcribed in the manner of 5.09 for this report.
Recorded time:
8.01
